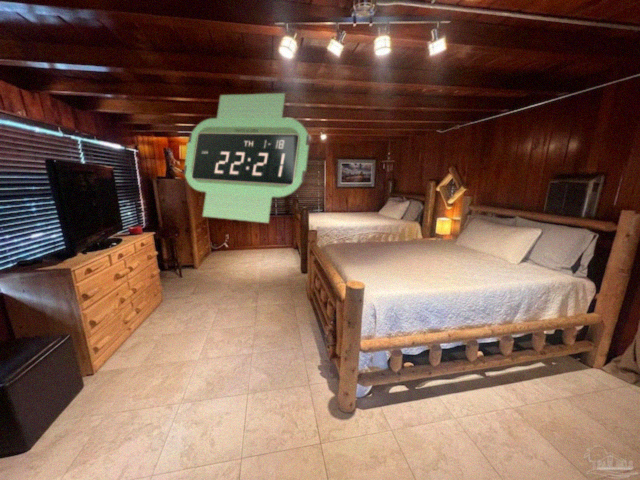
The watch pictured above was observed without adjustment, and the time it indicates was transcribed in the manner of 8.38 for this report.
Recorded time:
22.21
